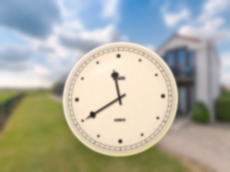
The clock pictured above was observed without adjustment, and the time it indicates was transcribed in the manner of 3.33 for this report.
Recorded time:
11.40
